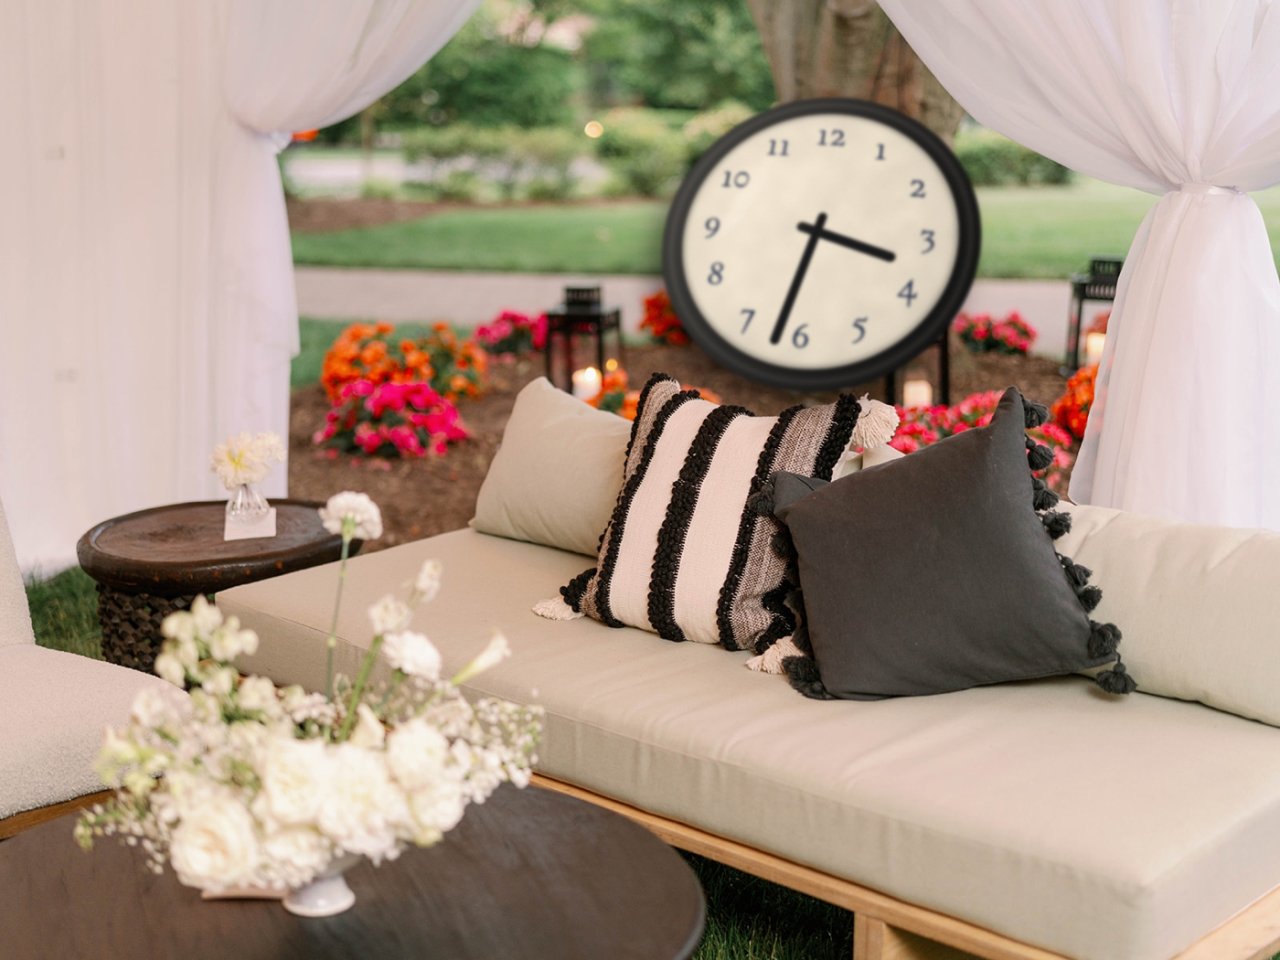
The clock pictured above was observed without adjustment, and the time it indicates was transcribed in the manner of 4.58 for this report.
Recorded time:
3.32
